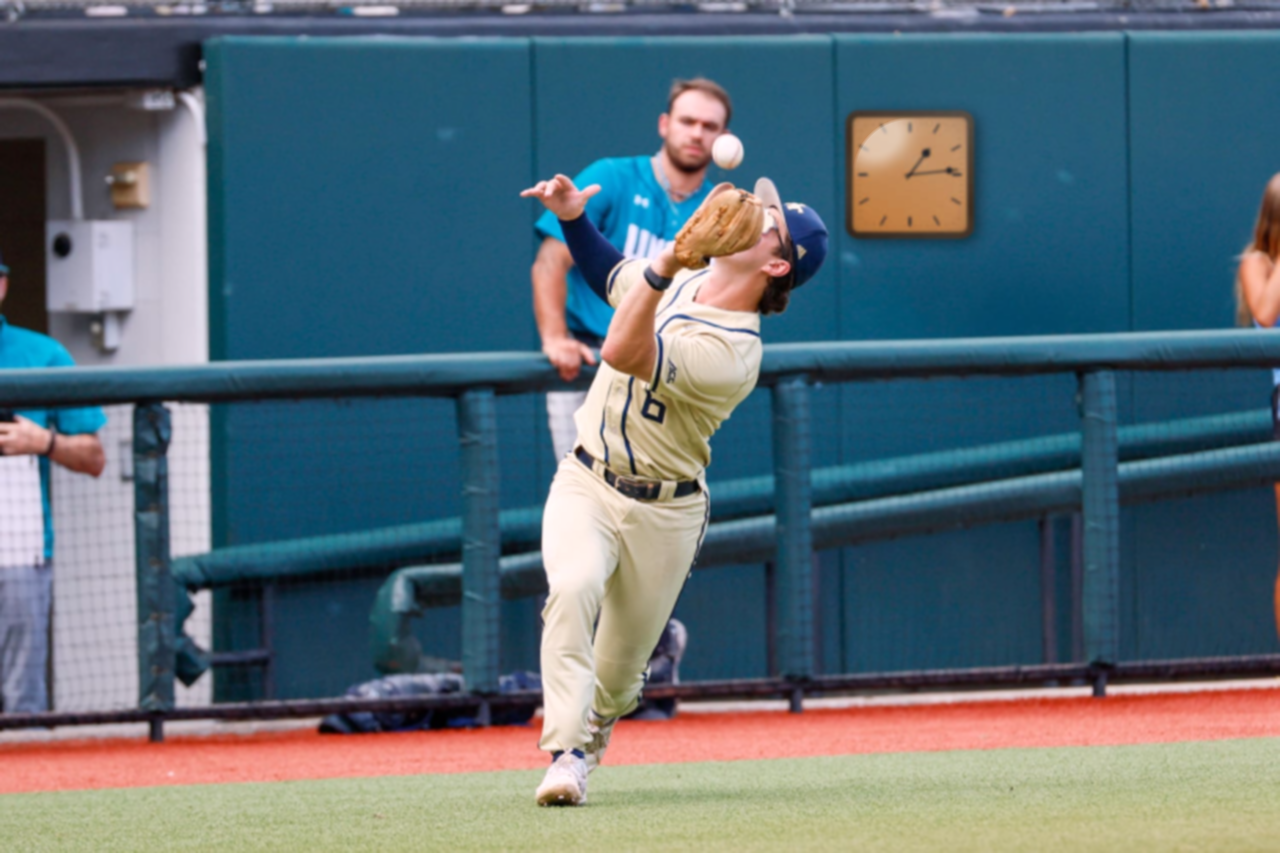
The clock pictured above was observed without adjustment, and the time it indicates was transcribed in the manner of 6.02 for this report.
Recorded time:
1.14
